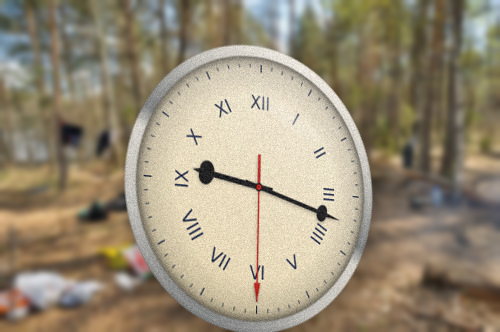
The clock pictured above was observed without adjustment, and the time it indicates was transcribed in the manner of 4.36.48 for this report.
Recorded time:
9.17.30
